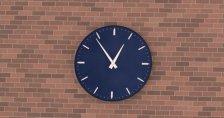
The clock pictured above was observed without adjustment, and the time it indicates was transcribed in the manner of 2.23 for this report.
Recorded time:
12.54
